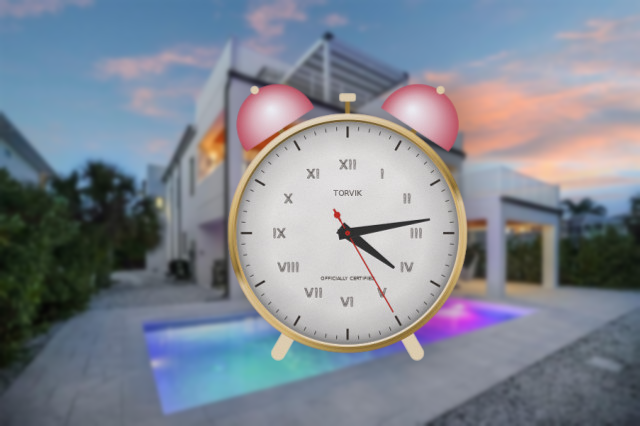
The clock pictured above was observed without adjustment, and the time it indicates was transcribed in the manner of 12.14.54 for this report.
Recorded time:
4.13.25
